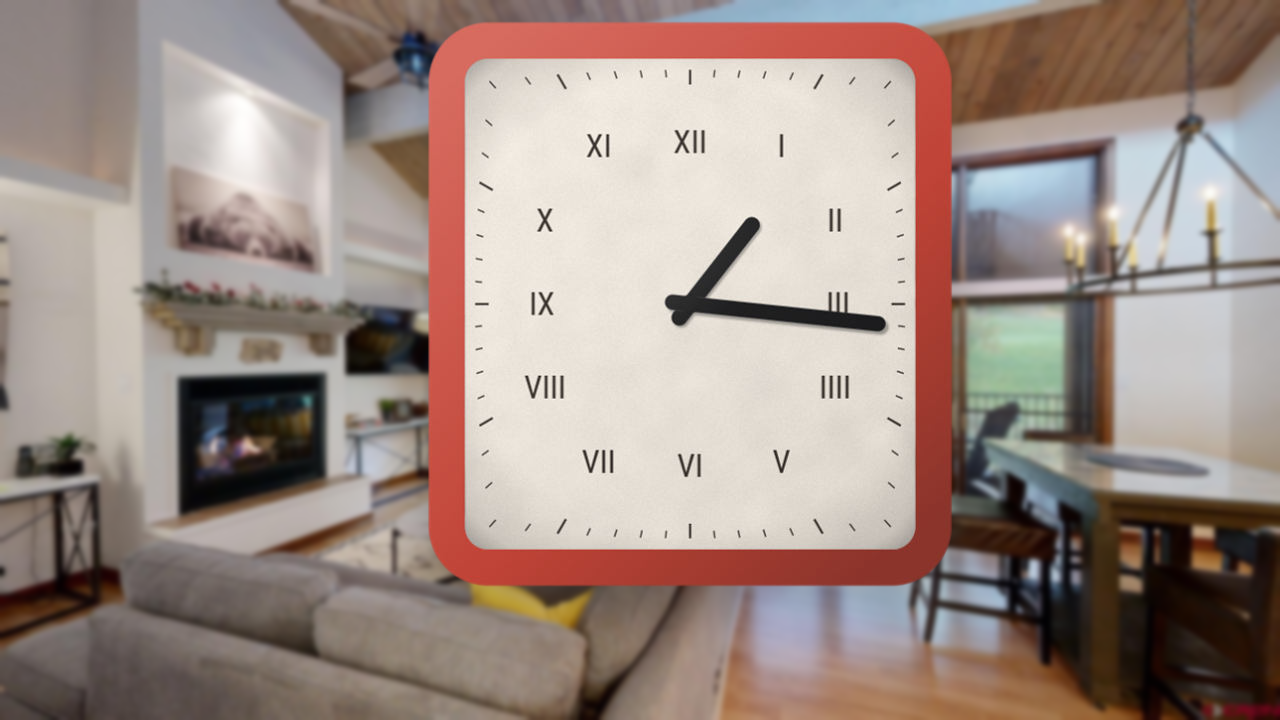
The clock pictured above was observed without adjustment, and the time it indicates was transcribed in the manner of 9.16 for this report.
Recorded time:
1.16
